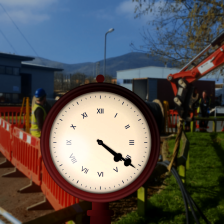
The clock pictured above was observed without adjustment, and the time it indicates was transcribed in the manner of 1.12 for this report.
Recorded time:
4.21
